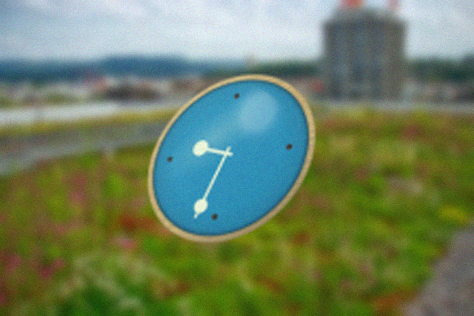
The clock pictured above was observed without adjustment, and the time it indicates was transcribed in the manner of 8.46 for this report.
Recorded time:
9.33
